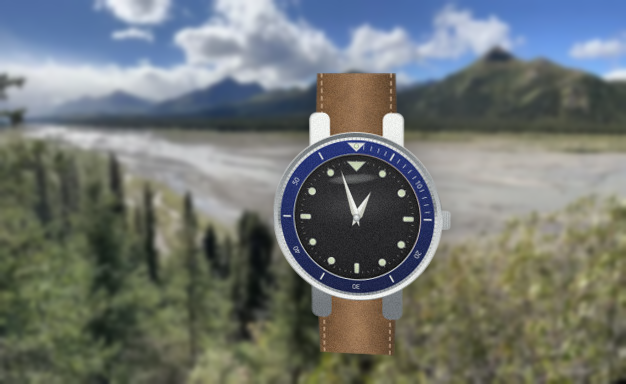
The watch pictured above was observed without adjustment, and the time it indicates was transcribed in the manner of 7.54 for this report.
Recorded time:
12.57
